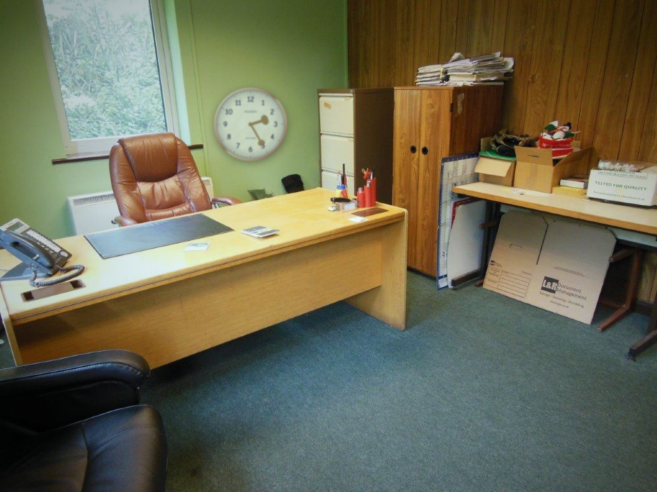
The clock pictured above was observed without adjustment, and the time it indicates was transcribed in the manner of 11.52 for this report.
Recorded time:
2.25
